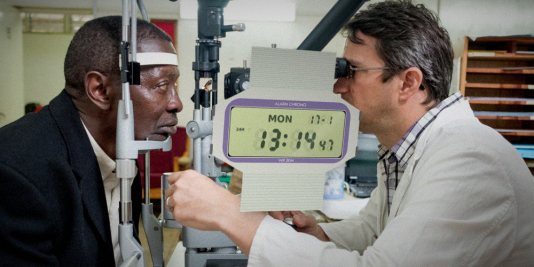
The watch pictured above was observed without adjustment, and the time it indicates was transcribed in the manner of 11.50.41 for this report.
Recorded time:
13.14.47
